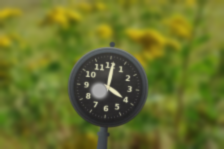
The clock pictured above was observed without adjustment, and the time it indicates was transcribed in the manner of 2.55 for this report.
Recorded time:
4.01
